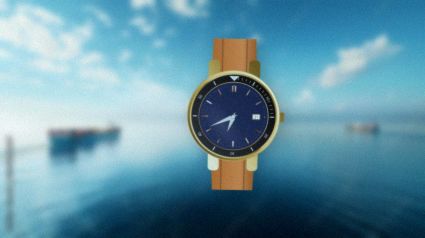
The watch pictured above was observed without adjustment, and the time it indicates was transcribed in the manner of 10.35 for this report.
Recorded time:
6.41
